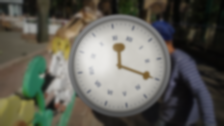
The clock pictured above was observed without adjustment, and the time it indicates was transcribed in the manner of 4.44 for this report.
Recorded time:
11.15
